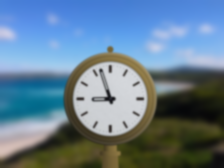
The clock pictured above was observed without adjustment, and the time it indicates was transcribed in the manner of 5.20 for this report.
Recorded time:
8.57
